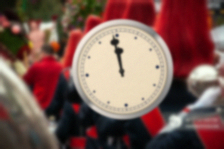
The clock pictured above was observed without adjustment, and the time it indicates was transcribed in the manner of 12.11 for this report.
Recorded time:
11.59
